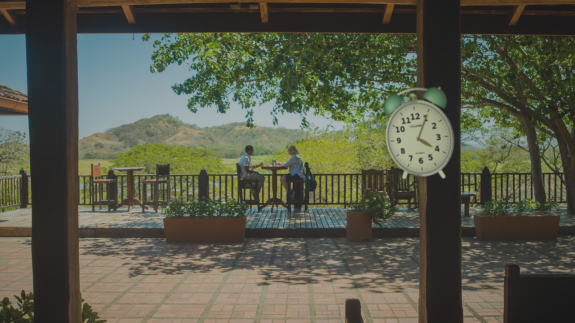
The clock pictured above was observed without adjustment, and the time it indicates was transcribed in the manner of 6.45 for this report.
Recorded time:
4.05
